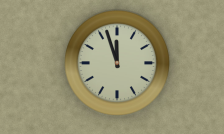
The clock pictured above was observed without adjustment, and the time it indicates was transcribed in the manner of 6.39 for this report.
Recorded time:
11.57
